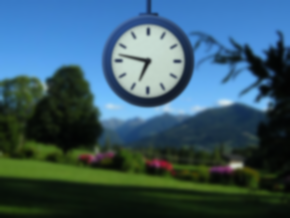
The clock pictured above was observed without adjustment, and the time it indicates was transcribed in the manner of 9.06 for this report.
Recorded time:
6.47
